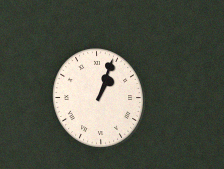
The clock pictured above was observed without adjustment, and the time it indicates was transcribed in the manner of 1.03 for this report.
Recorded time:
1.04
